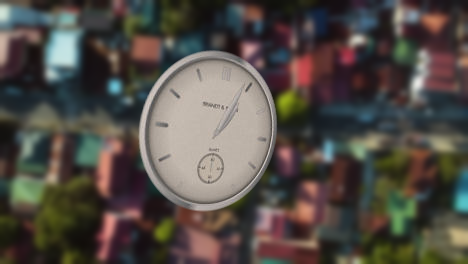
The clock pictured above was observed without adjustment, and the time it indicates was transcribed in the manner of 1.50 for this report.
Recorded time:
1.04
